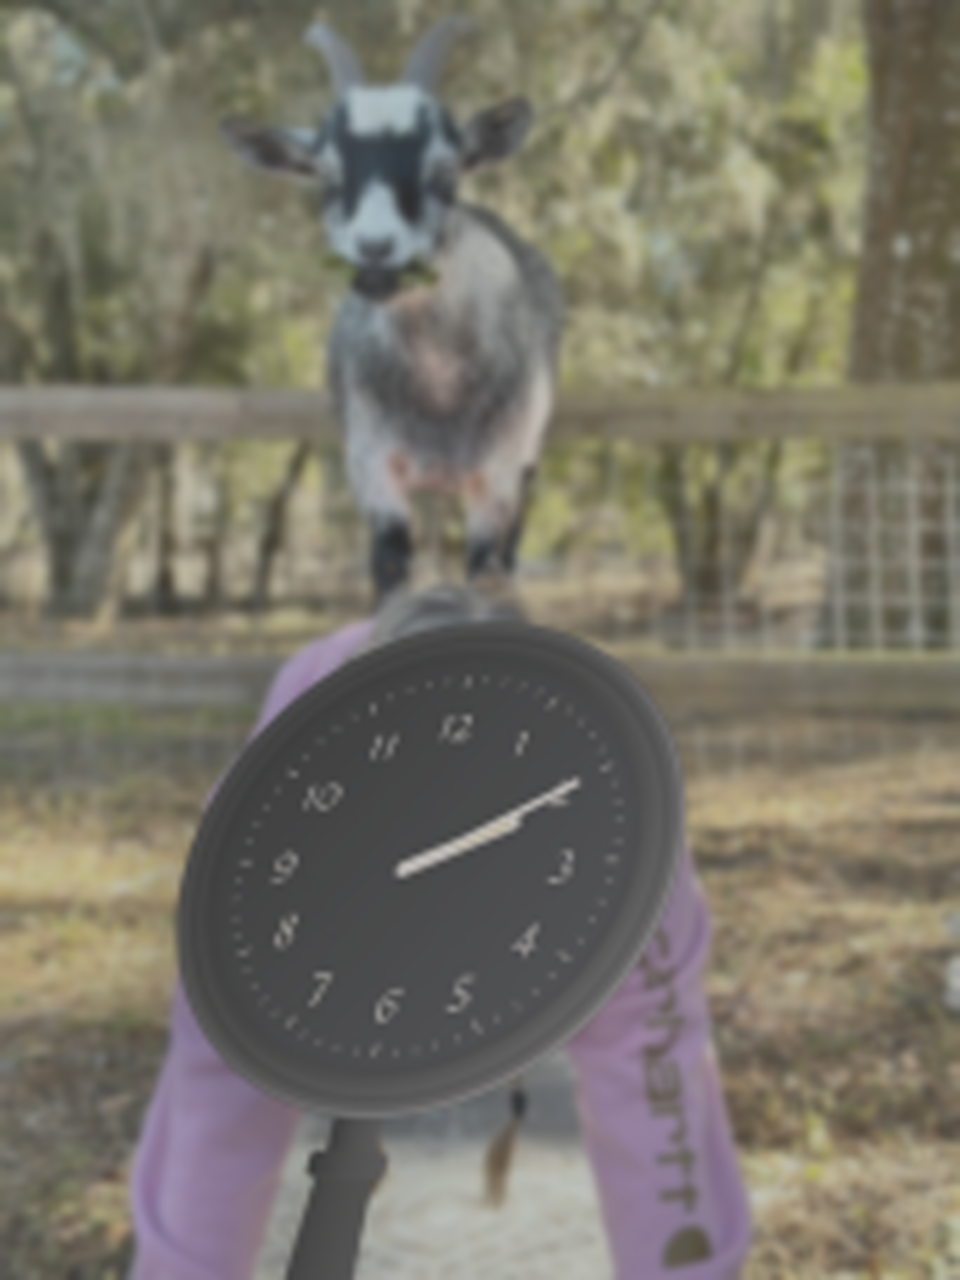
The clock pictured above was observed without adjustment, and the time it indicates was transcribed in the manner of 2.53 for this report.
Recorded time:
2.10
